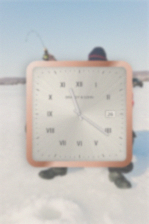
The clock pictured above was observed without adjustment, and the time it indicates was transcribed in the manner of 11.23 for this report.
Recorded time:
11.21
